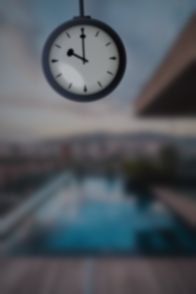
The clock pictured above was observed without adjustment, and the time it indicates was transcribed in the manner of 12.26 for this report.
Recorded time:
10.00
